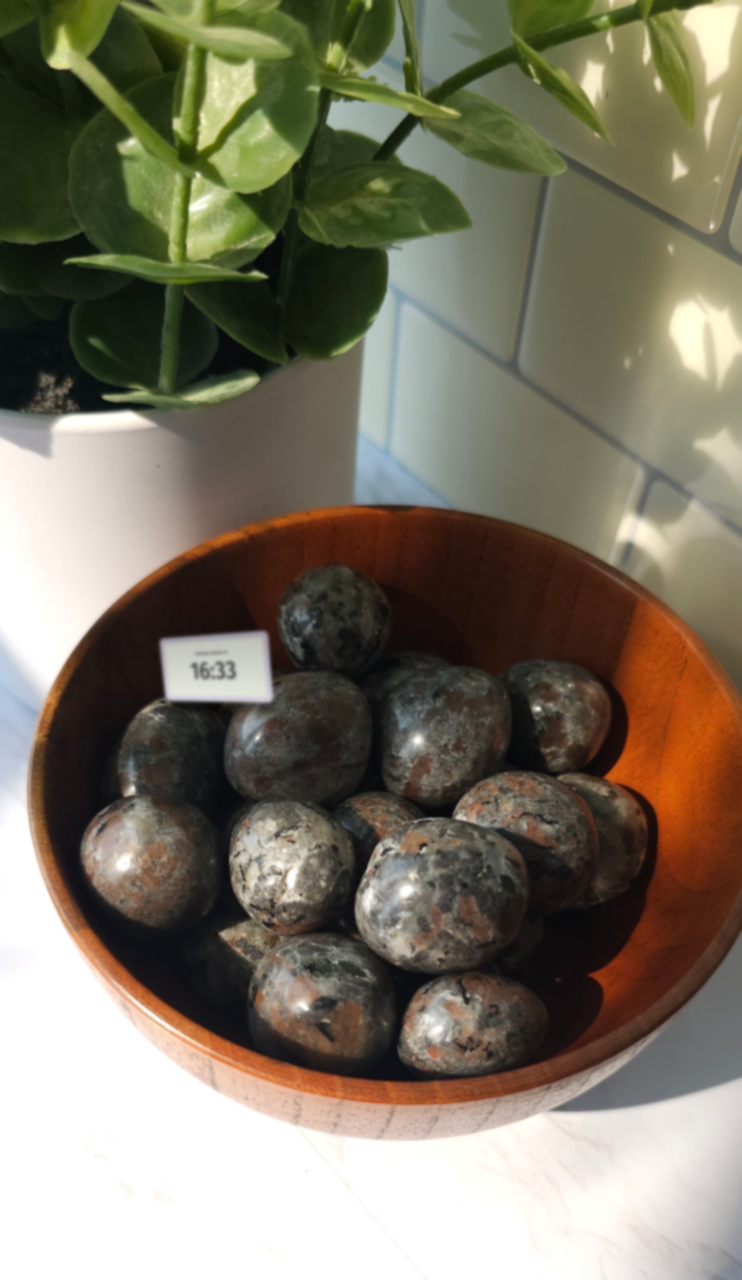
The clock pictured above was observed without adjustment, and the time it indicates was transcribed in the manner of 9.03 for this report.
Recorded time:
16.33
